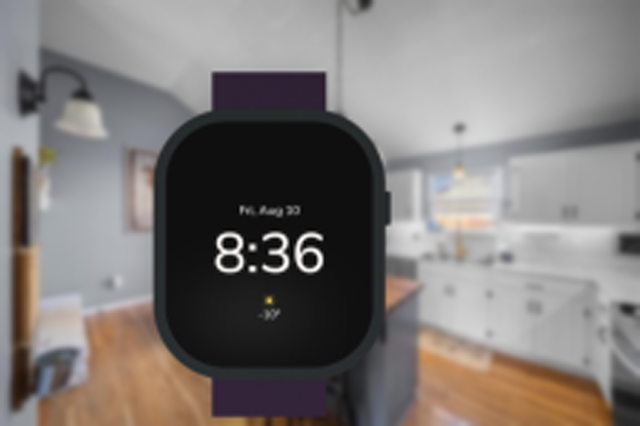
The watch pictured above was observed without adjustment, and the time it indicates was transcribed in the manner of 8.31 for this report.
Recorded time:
8.36
